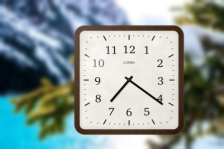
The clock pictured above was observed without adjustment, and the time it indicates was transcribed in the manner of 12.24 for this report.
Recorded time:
7.21
